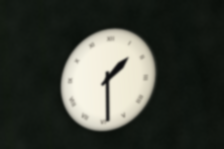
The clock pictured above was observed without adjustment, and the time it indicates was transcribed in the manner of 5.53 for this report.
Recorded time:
1.29
